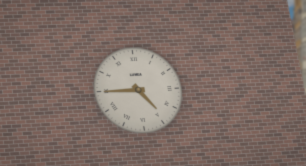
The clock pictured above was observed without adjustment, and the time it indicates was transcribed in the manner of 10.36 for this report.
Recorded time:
4.45
